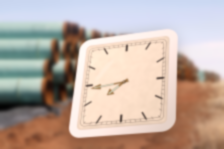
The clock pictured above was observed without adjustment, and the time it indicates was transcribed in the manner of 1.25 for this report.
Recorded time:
7.44
